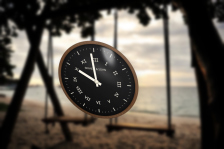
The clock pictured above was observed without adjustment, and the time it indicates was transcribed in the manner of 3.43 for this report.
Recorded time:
9.59
